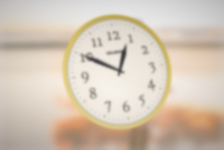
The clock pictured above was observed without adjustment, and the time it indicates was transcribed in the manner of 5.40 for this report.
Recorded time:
12.50
